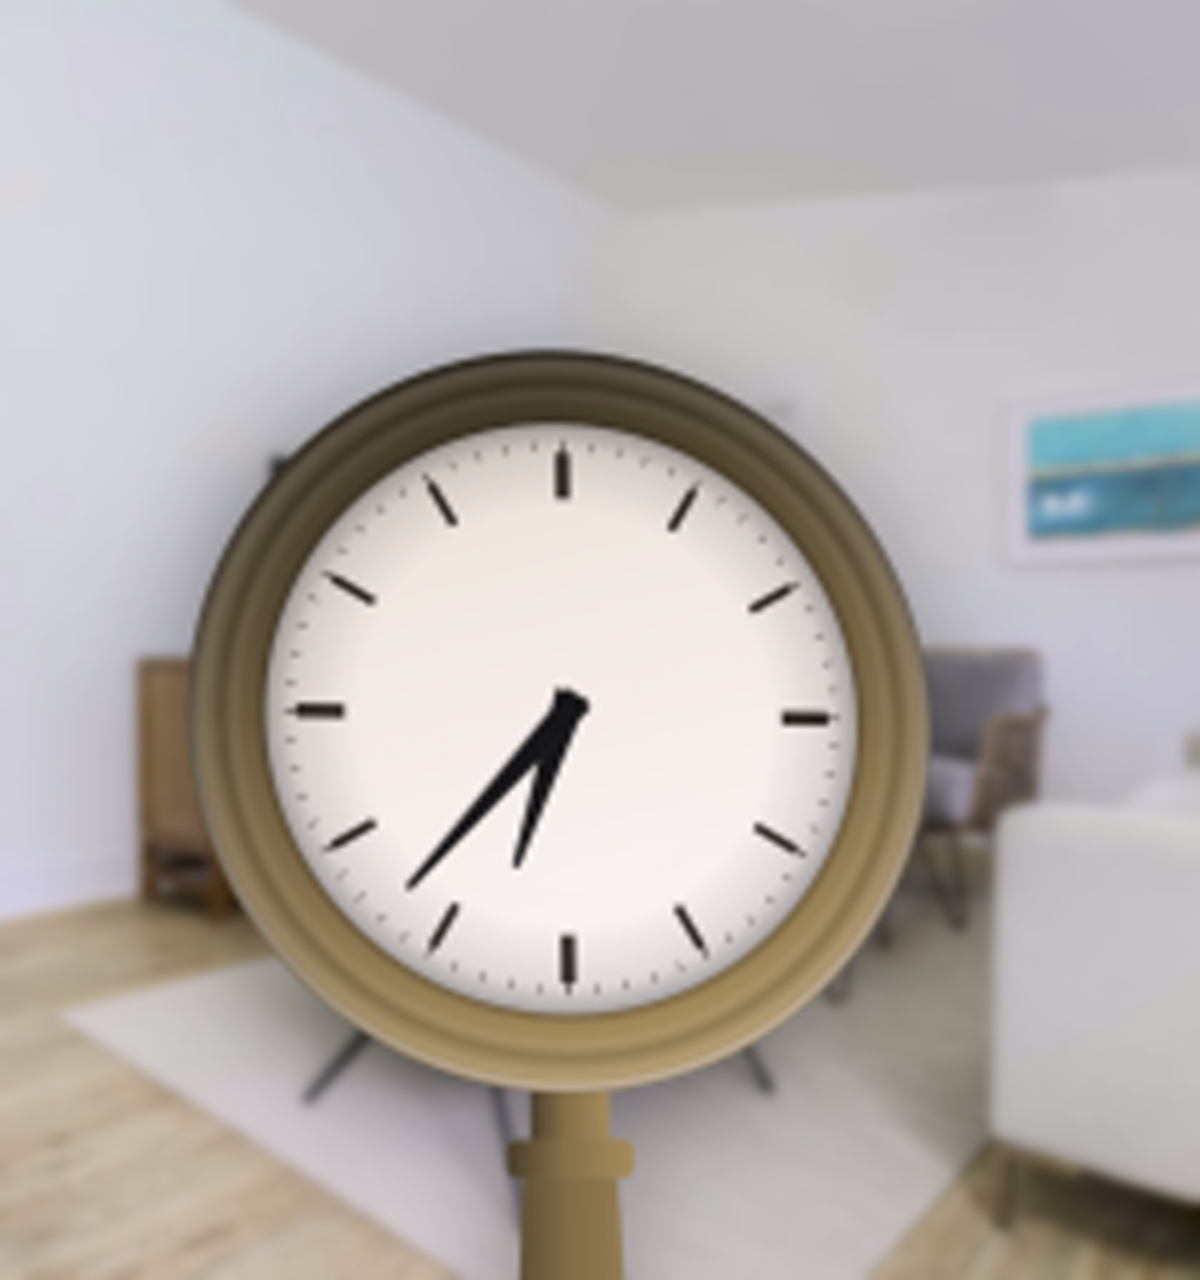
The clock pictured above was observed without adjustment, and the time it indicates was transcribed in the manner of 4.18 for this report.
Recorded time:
6.37
